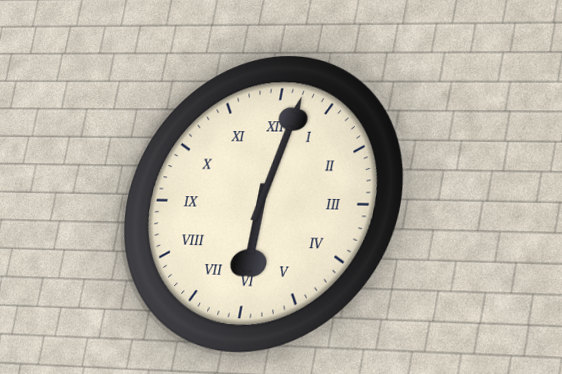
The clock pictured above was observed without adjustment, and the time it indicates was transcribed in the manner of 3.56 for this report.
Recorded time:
6.02
